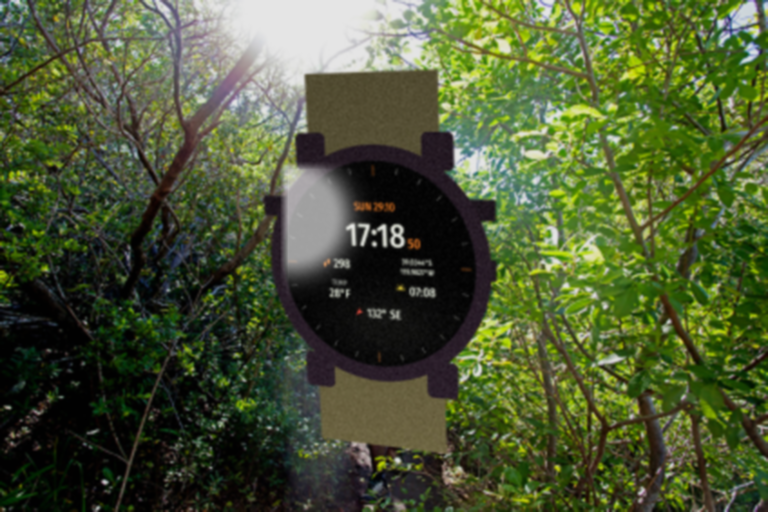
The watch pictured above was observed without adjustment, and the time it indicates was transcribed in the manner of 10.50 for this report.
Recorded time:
17.18
